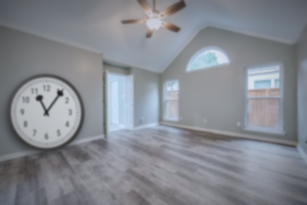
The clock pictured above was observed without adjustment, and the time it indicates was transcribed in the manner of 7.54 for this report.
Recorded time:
11.06
